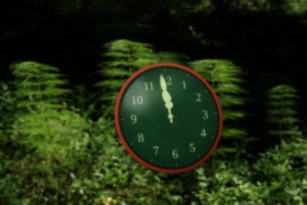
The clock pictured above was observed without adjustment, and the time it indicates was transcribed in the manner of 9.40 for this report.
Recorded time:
11.59
